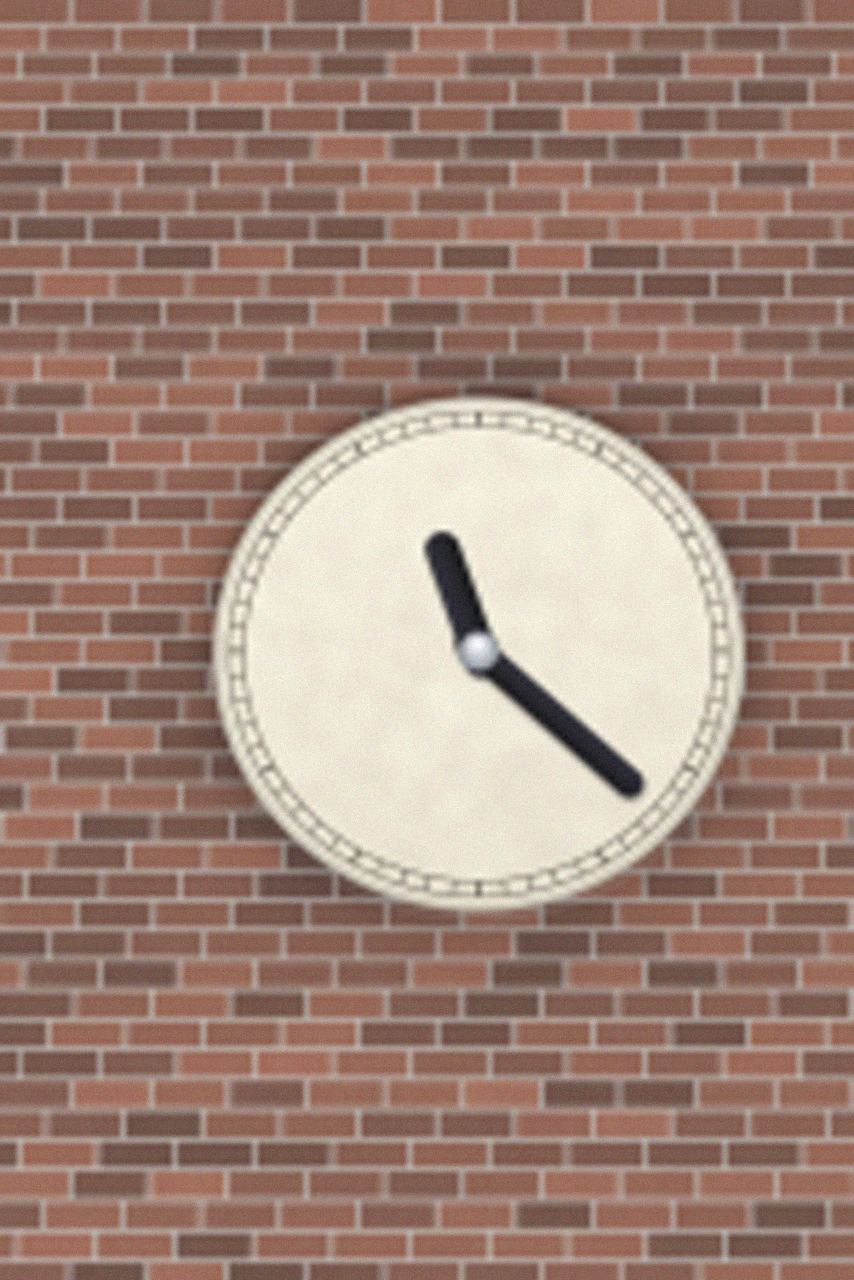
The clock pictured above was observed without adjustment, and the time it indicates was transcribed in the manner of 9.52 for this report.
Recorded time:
11.22
